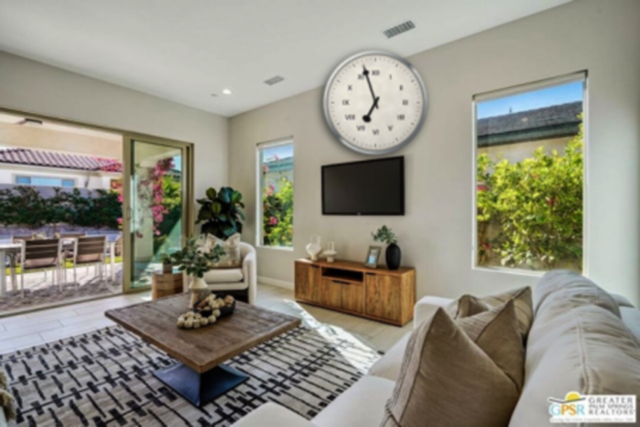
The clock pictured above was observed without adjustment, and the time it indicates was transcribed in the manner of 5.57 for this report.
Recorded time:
6.57
